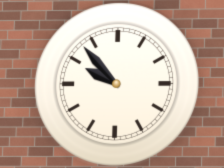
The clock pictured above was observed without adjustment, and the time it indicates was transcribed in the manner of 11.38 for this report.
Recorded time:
9.53
